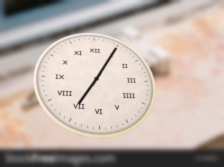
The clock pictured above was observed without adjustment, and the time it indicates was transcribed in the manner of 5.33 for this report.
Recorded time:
7.05
